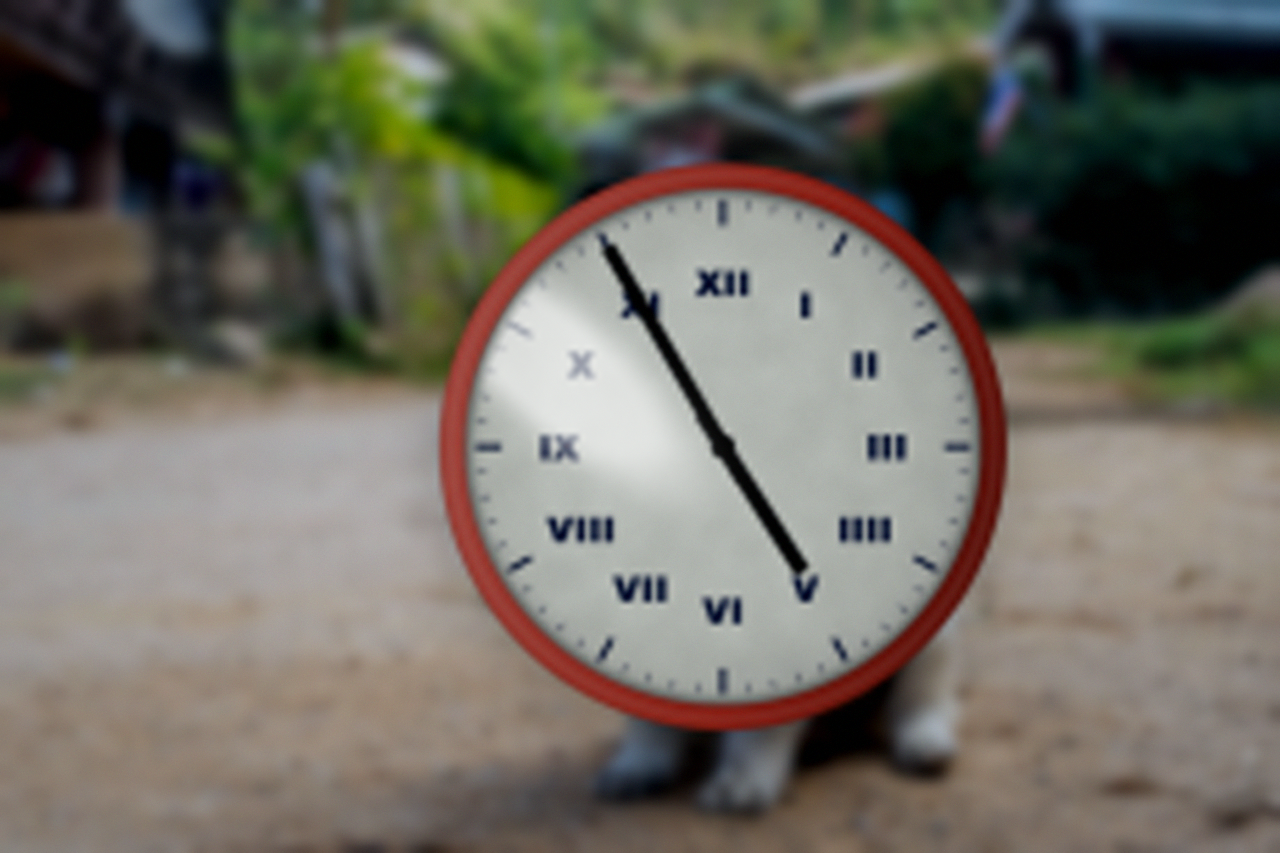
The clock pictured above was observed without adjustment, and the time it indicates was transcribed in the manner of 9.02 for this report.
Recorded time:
4.55
